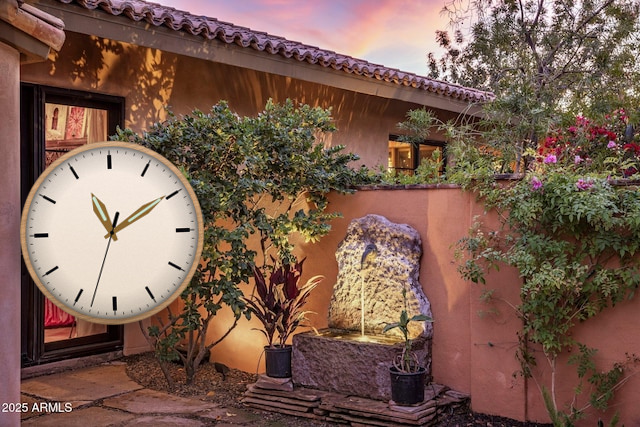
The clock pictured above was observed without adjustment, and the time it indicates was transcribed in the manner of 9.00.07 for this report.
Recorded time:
11.09.33
